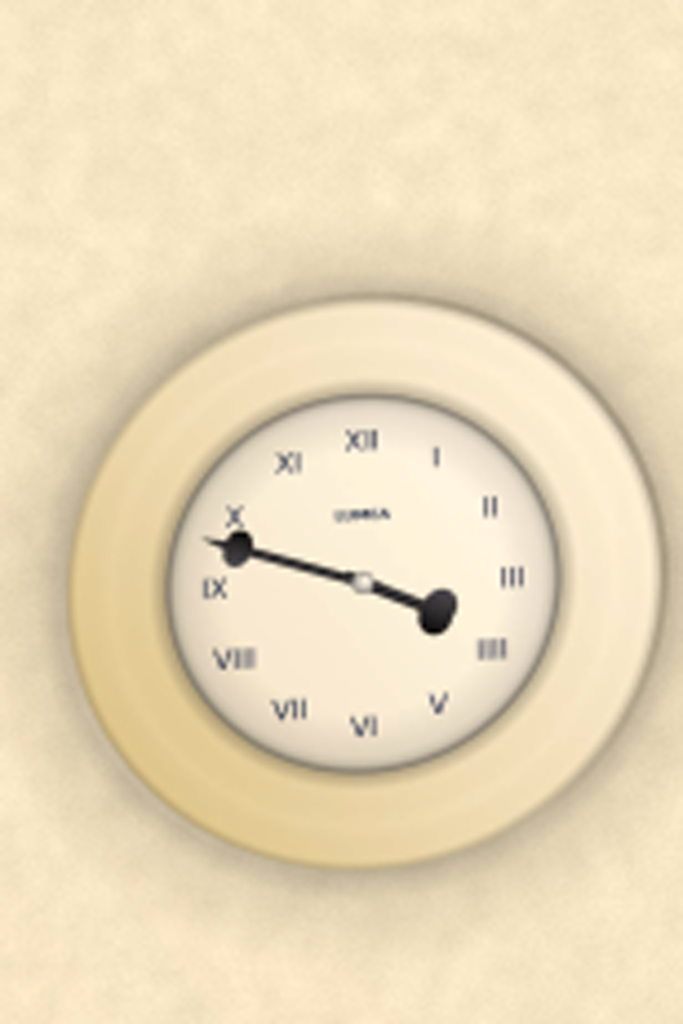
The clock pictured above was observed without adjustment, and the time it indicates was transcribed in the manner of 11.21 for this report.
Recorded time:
3.48
